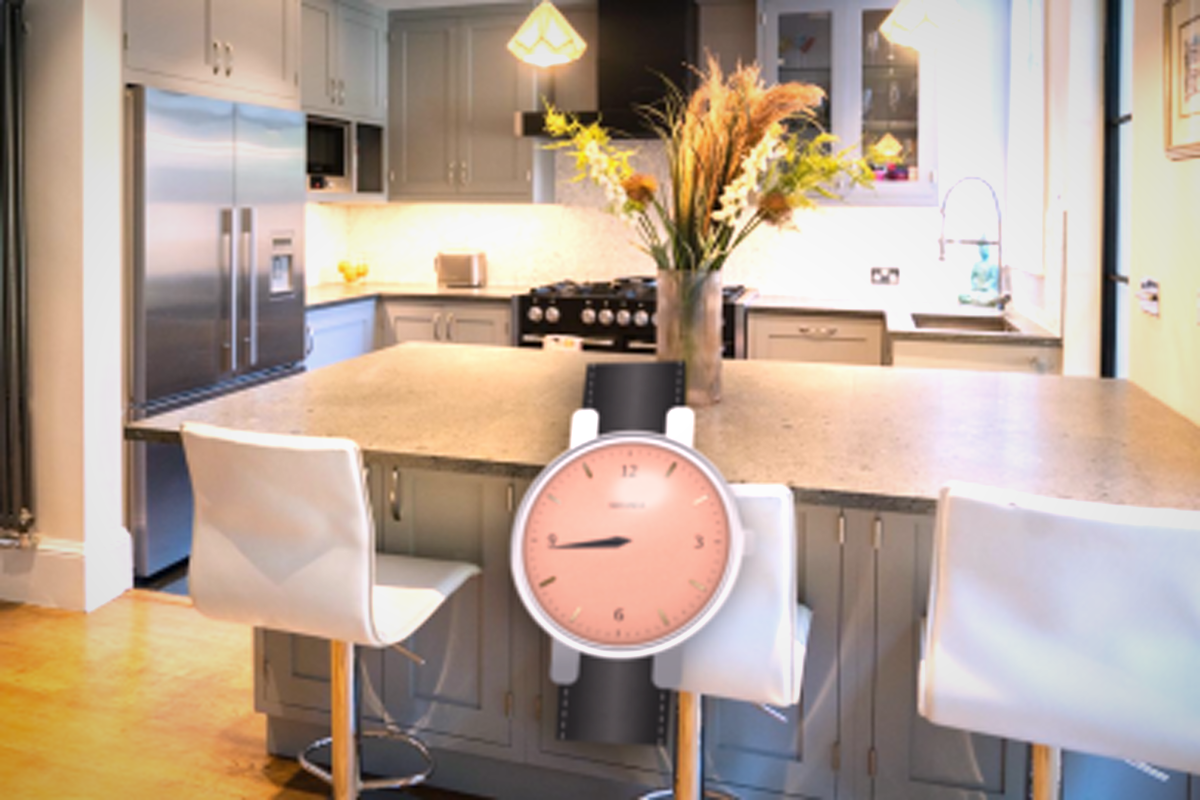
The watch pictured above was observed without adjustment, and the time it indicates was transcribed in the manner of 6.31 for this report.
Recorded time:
8.44
